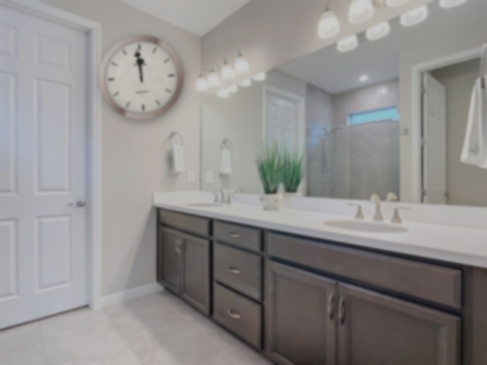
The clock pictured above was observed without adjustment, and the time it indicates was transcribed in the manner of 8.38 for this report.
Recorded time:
11.59
